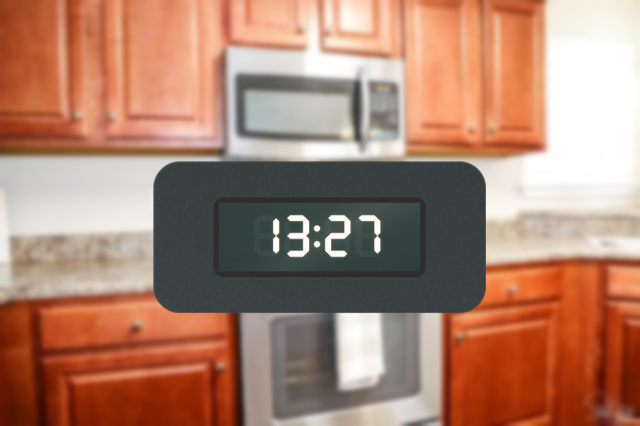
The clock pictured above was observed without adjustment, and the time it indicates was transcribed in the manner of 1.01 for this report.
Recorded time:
13.27
